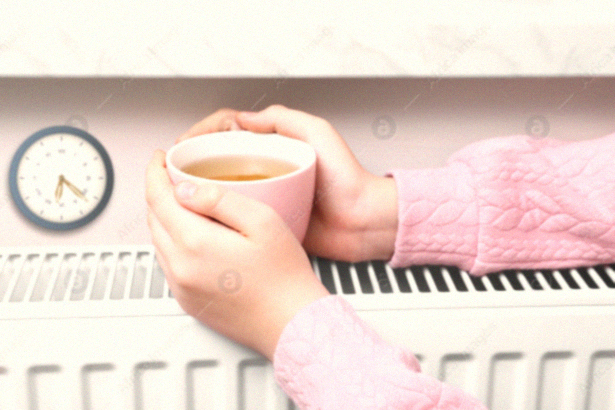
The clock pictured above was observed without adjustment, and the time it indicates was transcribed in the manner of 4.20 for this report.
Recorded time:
6.22
